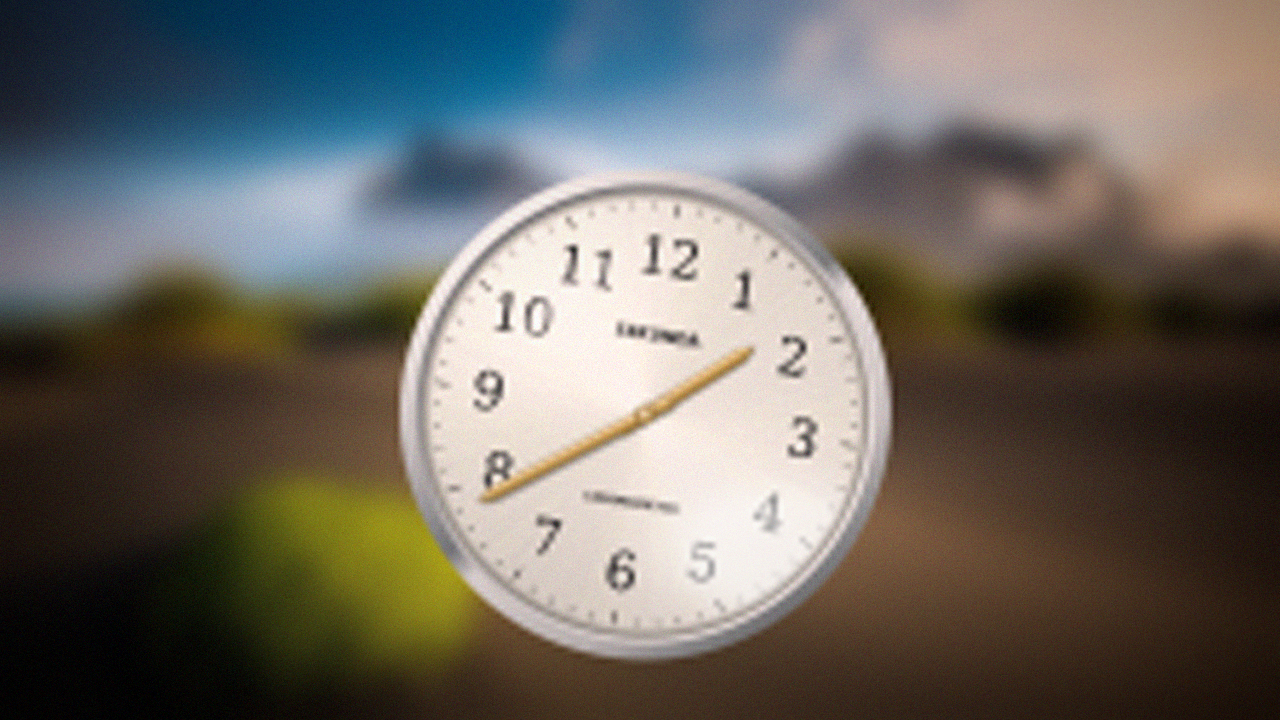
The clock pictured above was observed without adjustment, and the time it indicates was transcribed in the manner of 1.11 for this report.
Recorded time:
1.39
